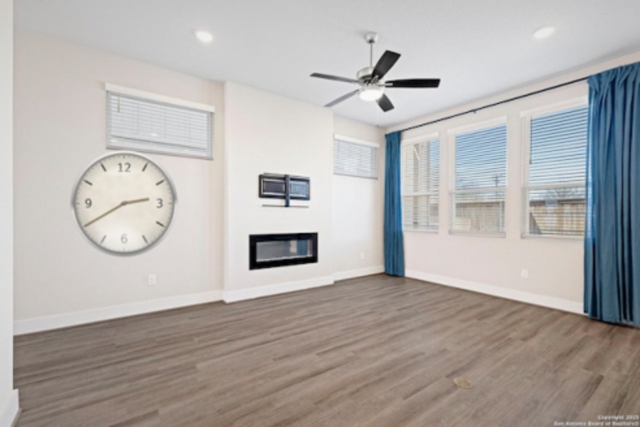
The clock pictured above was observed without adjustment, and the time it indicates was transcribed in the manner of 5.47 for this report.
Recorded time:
2.40
